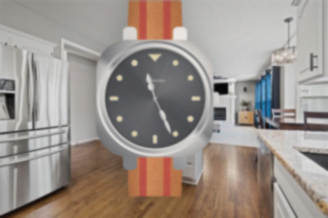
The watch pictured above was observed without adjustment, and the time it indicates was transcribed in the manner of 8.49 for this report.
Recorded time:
11.26
